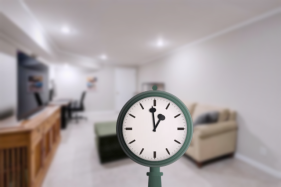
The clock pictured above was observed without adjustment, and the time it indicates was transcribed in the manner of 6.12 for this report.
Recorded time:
12.59
